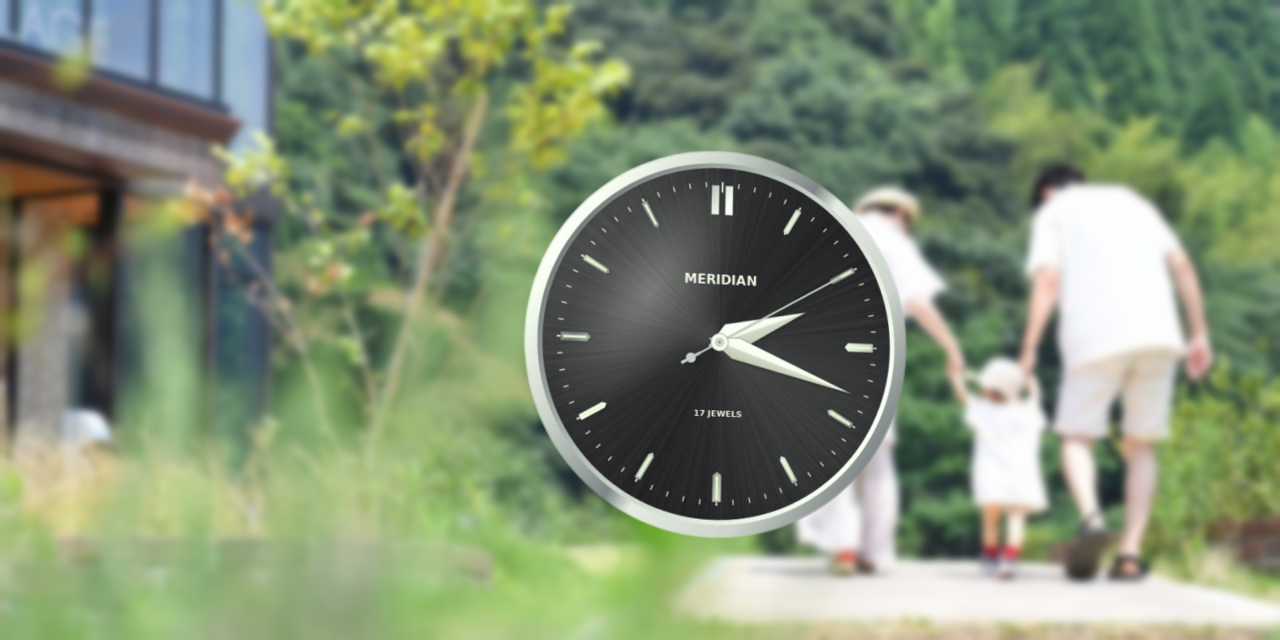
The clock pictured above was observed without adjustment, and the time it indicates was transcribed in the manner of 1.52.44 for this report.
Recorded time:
2.18.10
